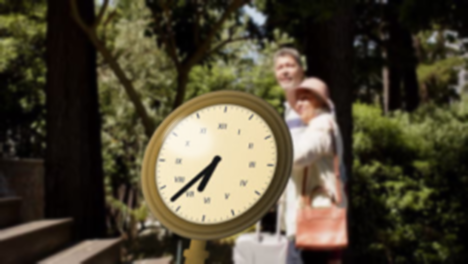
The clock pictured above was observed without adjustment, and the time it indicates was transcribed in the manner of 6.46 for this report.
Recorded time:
6.37
